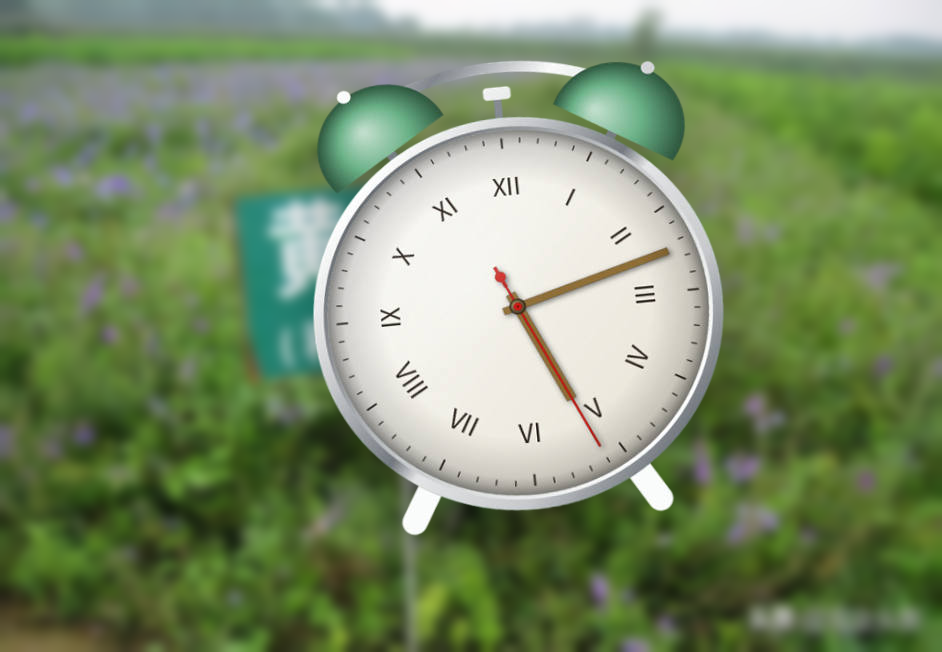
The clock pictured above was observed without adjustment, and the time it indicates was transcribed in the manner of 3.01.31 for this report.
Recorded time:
5.12.26
